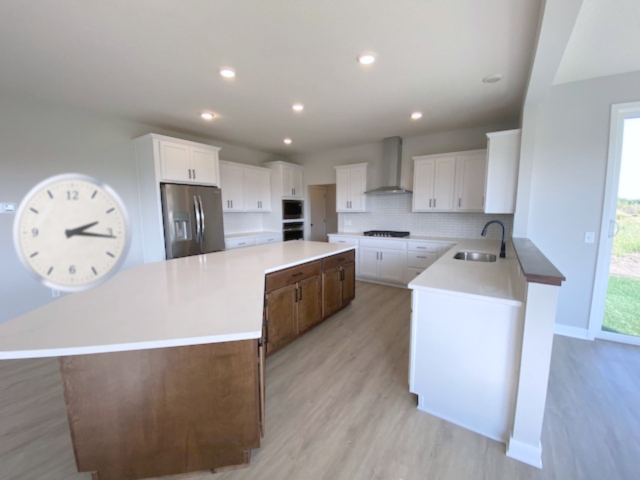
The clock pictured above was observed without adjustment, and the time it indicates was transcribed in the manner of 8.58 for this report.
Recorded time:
2.16
